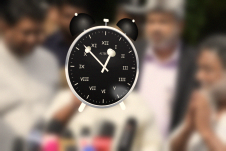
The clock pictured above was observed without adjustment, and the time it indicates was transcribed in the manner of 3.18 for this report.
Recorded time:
12.52
